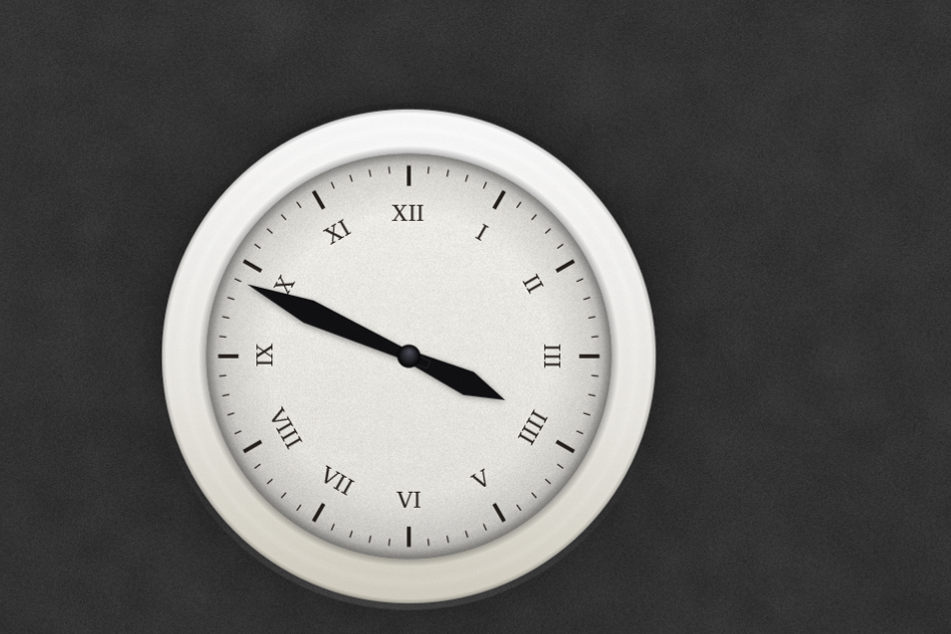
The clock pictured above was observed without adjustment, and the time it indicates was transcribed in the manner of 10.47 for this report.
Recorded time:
3.49
